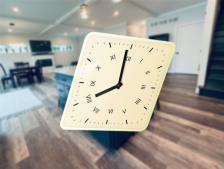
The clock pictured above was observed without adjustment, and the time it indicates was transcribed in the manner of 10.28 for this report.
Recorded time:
7.59
